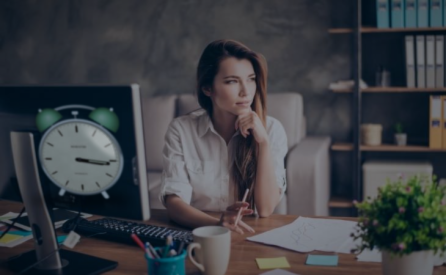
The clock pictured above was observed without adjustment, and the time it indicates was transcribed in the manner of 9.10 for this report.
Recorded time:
3.16
